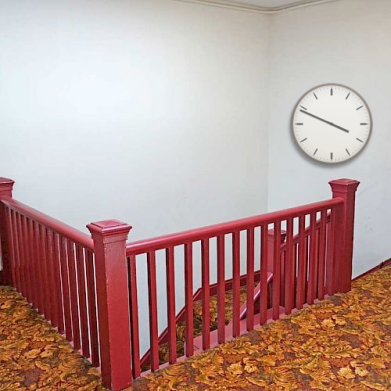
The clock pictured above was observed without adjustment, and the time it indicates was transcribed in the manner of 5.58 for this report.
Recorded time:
3.49
